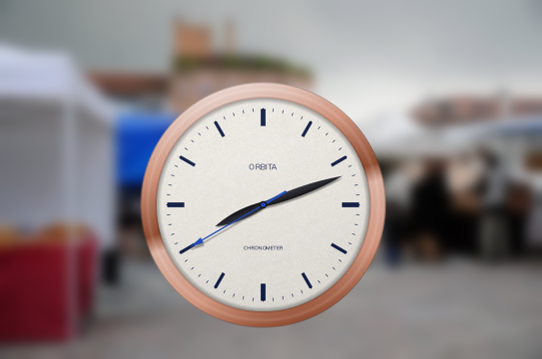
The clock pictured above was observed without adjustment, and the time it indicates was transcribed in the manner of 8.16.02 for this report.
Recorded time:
8.11.40
